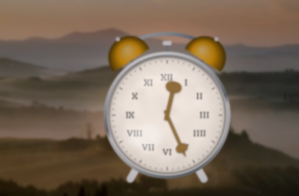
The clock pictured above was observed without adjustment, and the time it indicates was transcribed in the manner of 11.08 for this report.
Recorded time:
12.26
